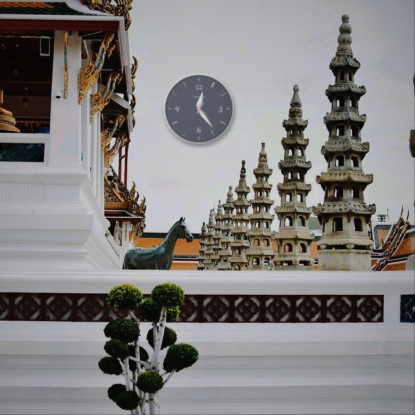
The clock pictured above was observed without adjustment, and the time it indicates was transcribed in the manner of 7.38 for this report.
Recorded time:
12.24
